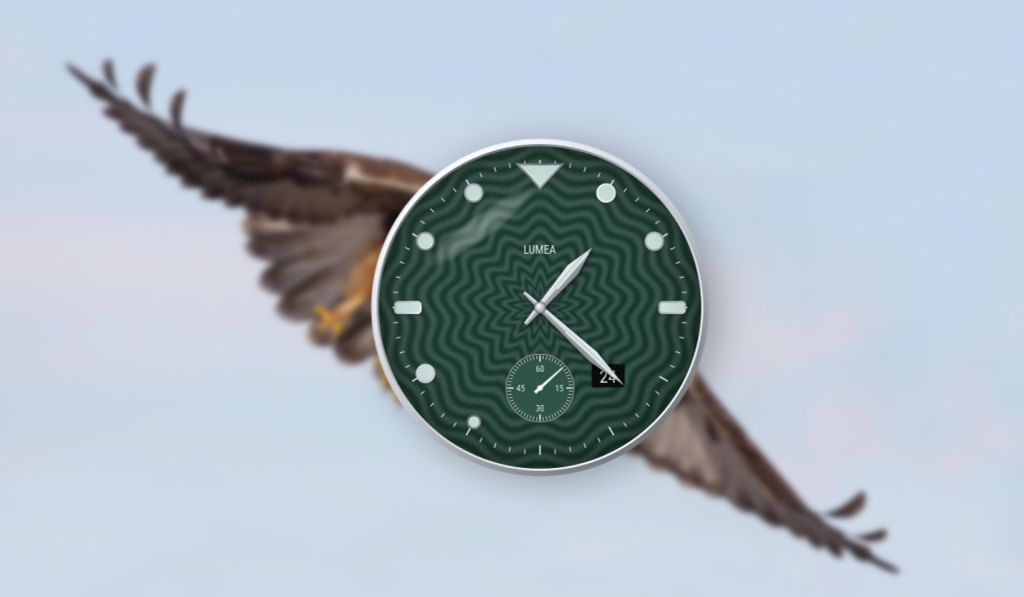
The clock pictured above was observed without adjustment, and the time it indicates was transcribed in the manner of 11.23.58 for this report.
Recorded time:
1.22.08
